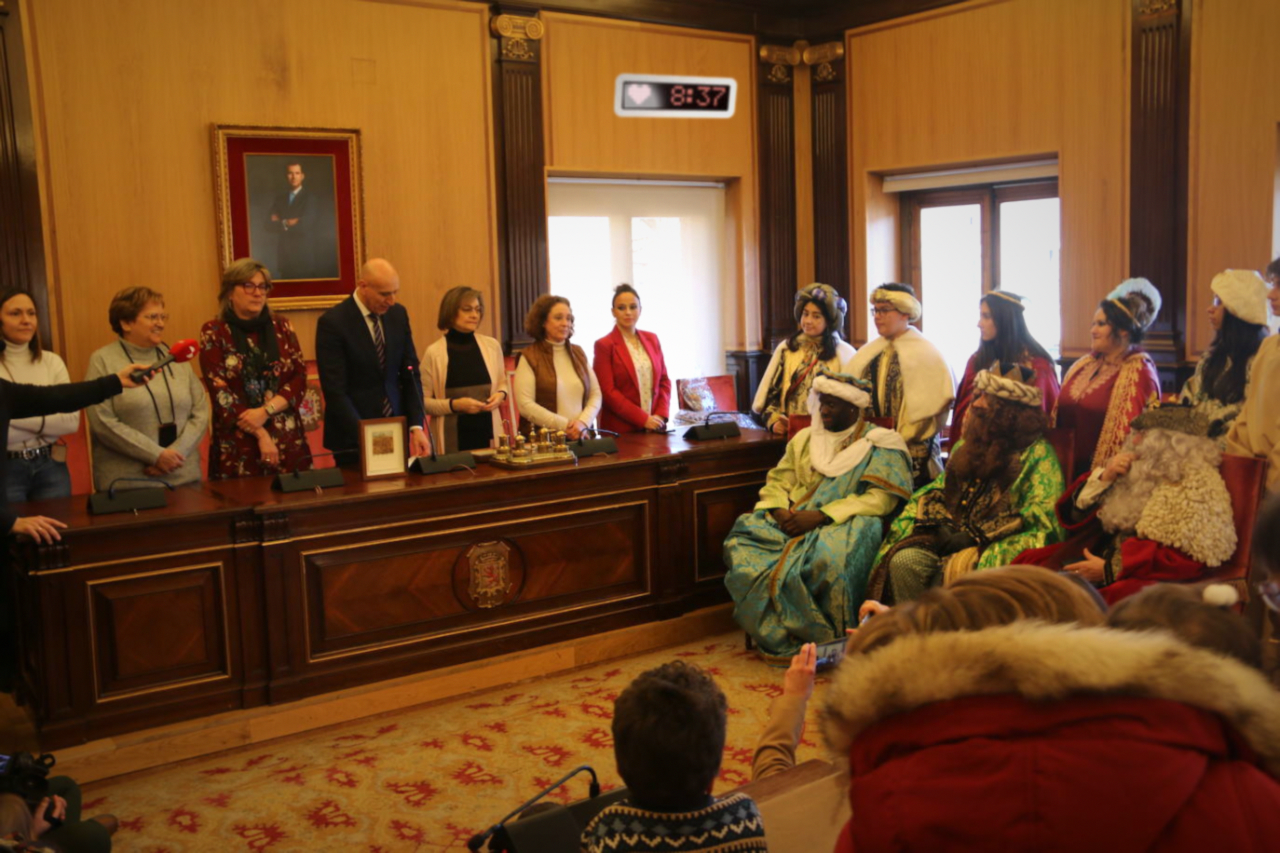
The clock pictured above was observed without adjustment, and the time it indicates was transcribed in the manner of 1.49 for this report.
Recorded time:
8.37
